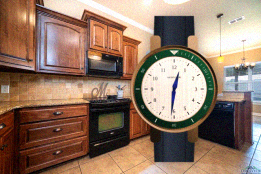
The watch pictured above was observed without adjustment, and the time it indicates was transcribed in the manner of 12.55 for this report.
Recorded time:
12.31
